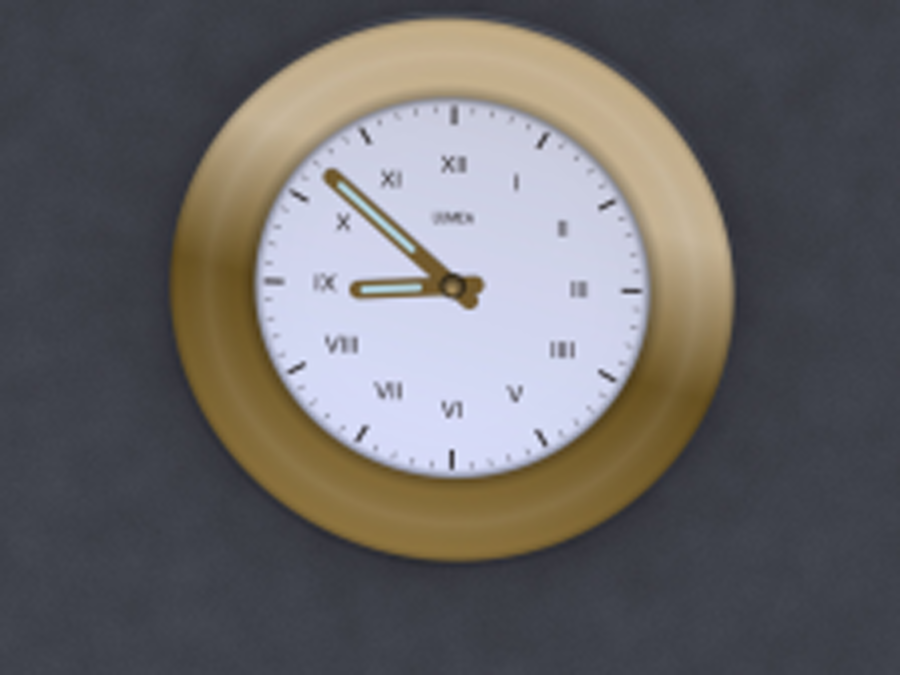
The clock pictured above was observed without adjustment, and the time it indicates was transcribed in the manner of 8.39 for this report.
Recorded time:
8.52
